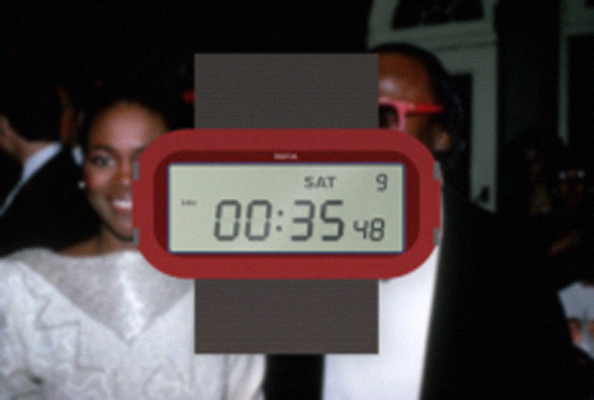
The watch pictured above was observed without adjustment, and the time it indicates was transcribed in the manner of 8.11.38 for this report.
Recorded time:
0.35.48
